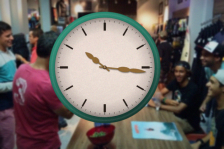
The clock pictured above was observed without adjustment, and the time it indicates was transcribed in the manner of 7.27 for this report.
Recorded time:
10.16
